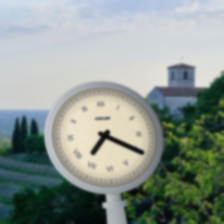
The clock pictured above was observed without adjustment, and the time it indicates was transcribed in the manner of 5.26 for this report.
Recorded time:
7.20
